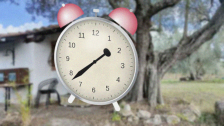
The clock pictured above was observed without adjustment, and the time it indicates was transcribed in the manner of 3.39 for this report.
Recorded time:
1.38
